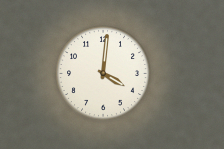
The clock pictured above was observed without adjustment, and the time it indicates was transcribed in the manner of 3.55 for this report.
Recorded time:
4.01
